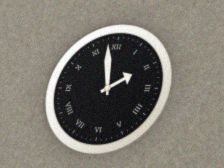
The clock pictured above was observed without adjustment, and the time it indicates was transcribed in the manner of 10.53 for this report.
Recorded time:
1.58
